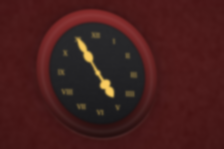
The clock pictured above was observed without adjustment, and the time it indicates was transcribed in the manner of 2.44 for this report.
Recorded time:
4.55
